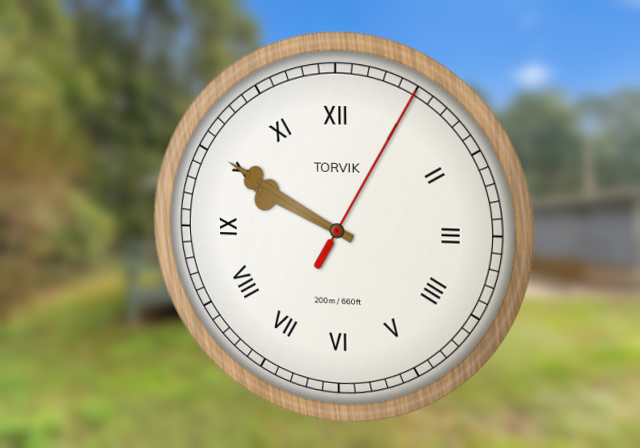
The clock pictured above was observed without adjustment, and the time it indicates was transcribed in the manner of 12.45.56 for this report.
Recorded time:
9.50.05
